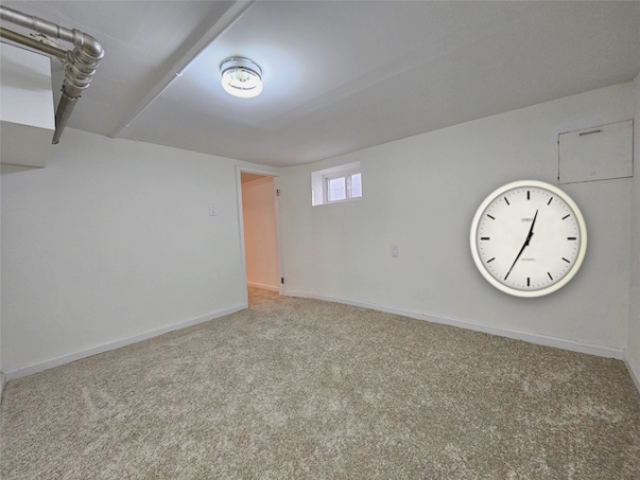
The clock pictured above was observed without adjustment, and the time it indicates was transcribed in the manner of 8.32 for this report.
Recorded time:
12.35
